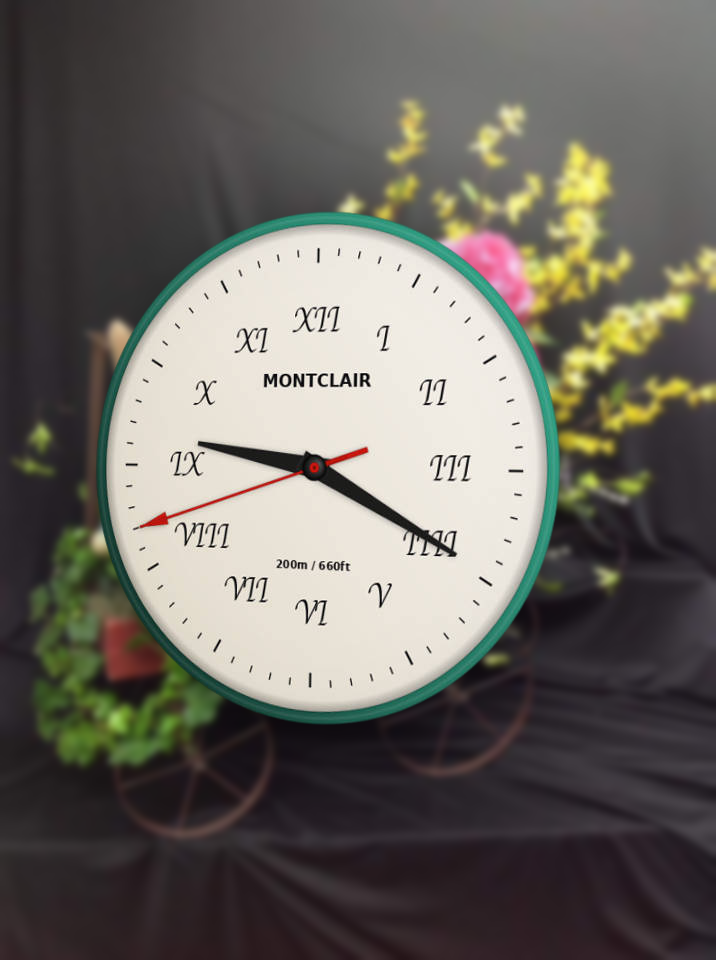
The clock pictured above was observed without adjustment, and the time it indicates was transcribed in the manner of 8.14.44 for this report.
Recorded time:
9.19.42
